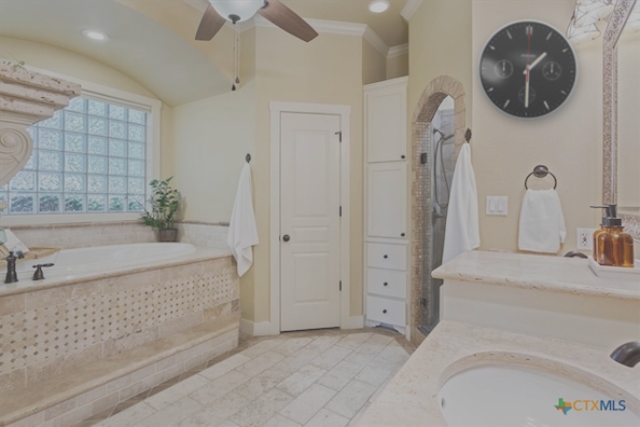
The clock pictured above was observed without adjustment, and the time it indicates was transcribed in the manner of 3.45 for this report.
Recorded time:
1.30
